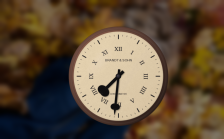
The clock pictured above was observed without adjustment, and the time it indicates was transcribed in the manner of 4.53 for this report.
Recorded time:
7.31
